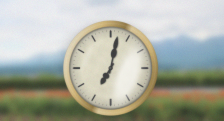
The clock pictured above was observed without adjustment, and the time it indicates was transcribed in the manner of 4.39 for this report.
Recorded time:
7.02
